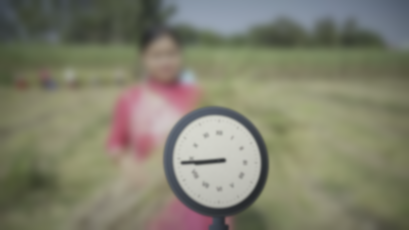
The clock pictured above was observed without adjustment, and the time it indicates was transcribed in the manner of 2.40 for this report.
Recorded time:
8.44
